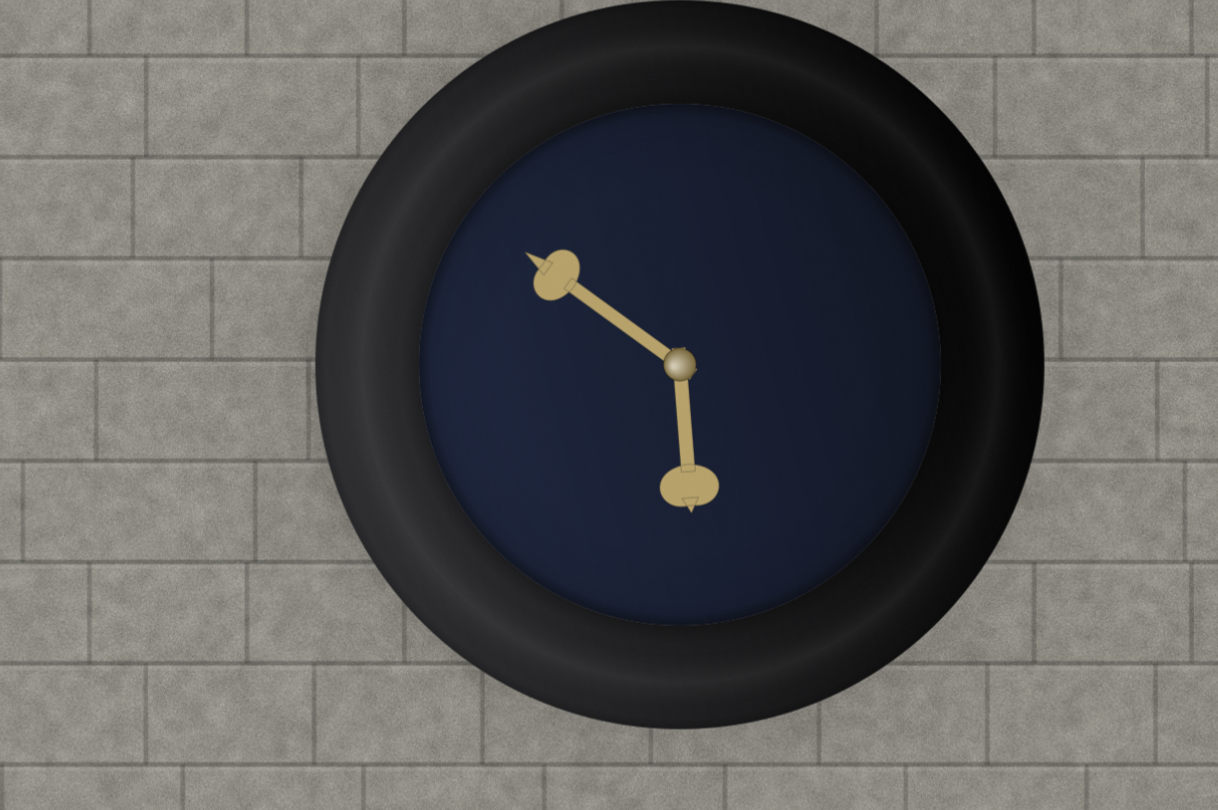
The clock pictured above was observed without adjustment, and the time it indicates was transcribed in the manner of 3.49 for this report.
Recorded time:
5.51
